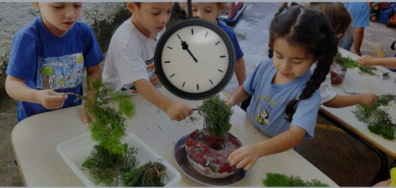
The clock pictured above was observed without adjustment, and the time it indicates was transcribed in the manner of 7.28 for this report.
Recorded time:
10.55
